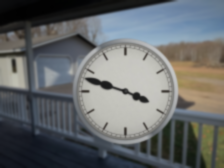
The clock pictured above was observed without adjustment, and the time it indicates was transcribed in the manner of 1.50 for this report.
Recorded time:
3.48
